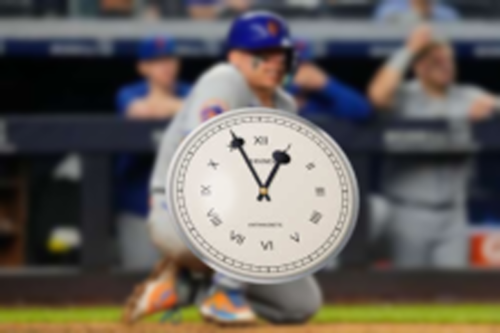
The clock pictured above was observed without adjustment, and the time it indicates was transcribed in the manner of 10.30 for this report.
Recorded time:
12.56
